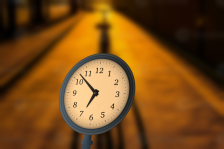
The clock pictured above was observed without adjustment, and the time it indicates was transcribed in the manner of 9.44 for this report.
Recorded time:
6.52
